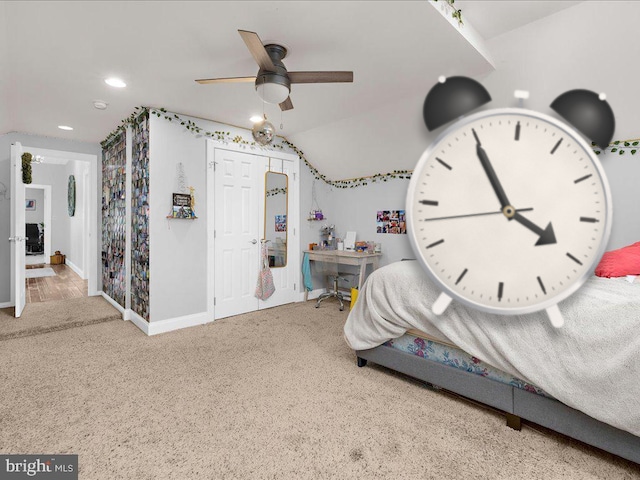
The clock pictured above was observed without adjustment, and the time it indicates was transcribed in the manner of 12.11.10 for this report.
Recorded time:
3.54.43
